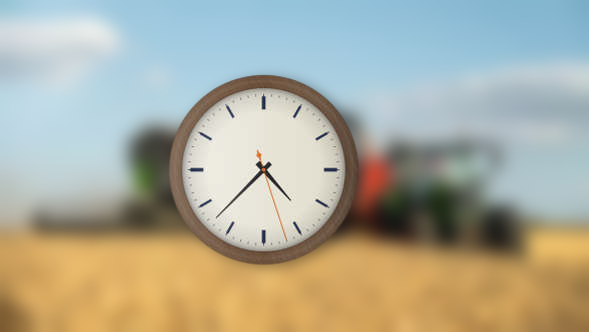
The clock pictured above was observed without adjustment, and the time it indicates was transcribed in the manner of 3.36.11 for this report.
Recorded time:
4.37.27
